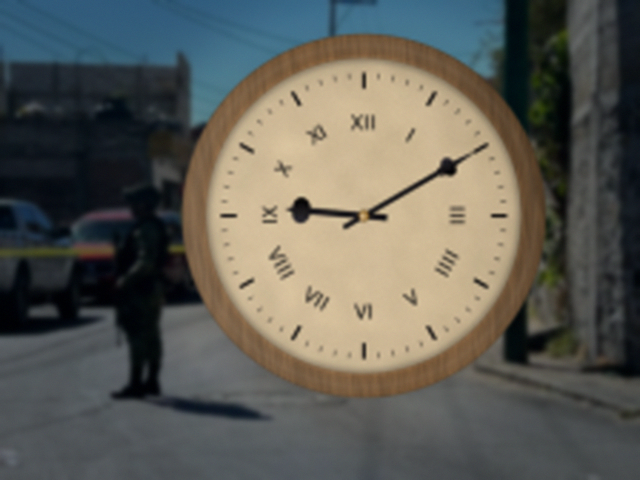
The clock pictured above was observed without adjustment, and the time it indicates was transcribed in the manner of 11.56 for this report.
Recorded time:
9.10
